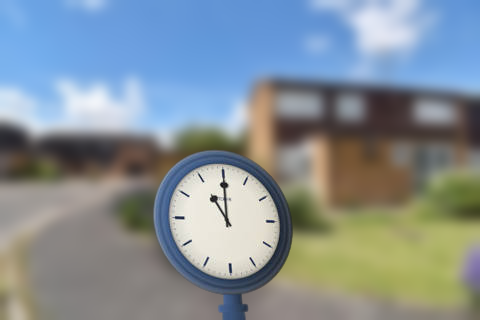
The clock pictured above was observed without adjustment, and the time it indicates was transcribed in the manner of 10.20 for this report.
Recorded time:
11.00
